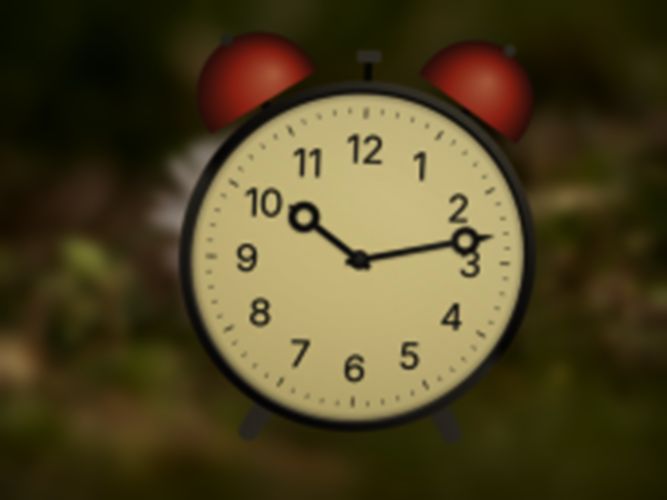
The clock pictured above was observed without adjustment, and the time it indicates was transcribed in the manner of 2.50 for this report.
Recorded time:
10.13
